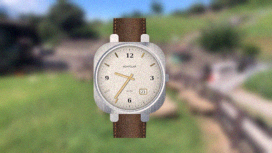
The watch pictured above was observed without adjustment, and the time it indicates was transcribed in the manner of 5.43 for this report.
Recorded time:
9.36
